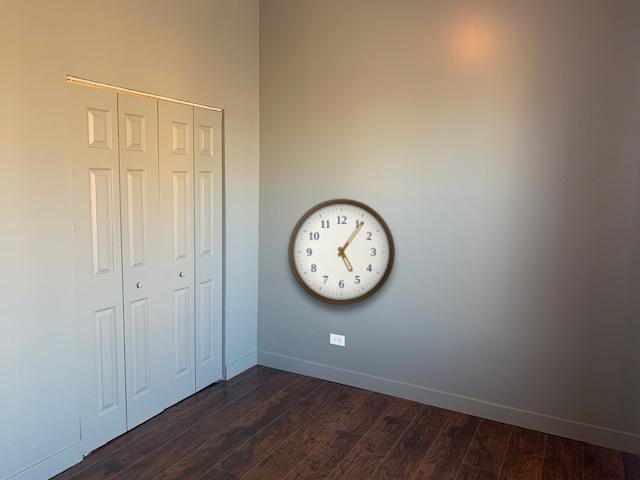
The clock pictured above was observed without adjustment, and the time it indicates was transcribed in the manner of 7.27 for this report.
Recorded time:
5.06
